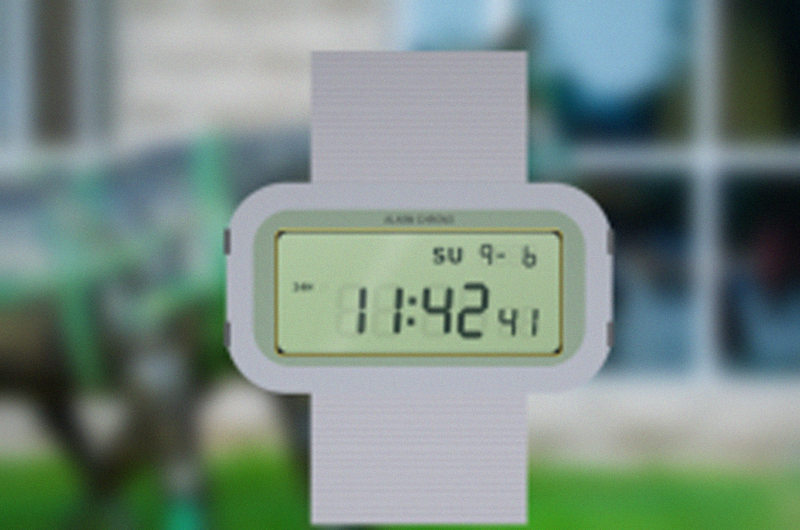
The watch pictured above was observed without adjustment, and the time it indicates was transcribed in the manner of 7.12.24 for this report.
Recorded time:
11.42.41
